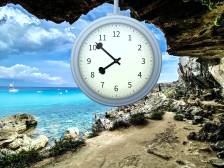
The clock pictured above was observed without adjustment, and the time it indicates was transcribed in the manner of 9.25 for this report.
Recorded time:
7.52
